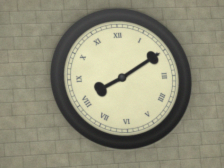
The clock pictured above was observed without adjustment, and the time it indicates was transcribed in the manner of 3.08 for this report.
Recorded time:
8.10
